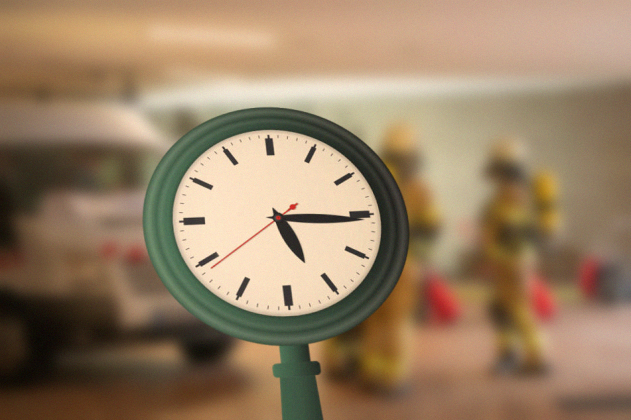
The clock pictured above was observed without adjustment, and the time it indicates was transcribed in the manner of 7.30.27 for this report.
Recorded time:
5.15.39
